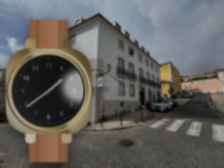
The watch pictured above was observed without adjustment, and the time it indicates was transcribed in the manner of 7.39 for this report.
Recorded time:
1.39
